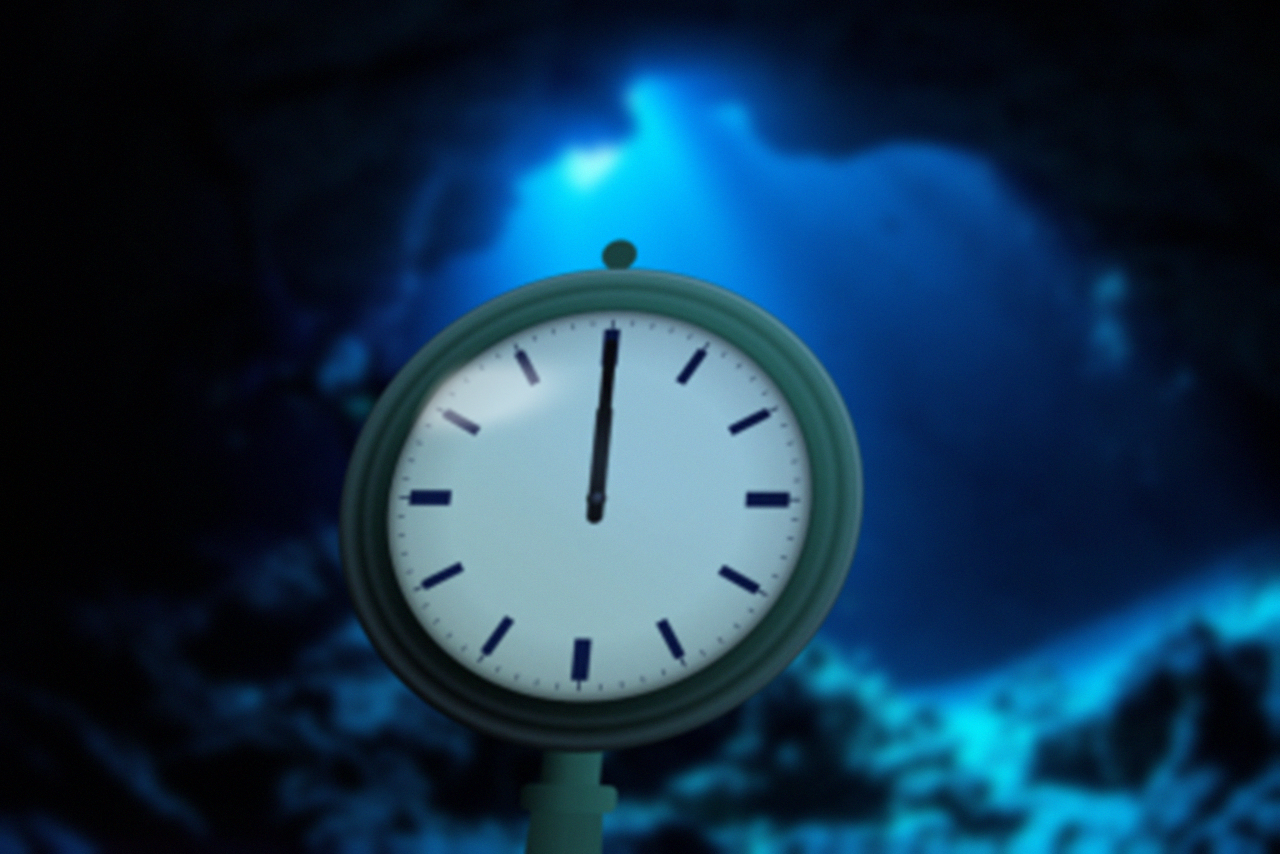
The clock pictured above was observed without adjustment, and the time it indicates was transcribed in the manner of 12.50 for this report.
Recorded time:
12.00
